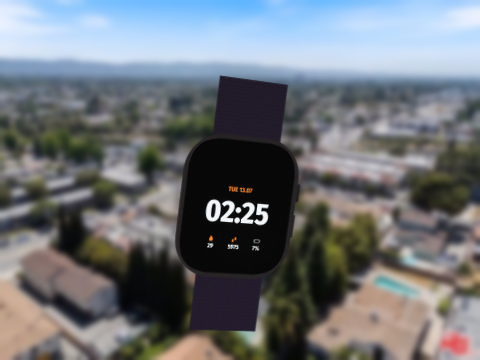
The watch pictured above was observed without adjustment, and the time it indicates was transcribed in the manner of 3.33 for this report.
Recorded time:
2.25
